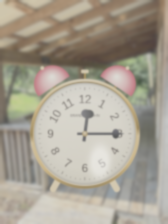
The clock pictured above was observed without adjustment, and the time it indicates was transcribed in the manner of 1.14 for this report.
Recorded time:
12.15
